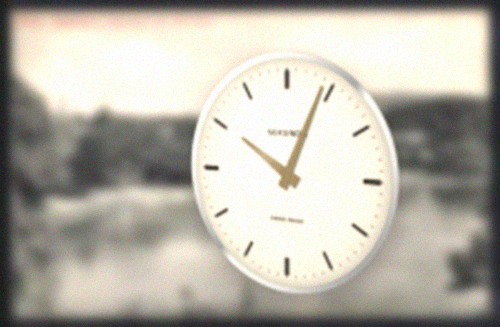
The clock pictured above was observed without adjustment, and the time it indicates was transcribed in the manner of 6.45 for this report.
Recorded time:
10.04
